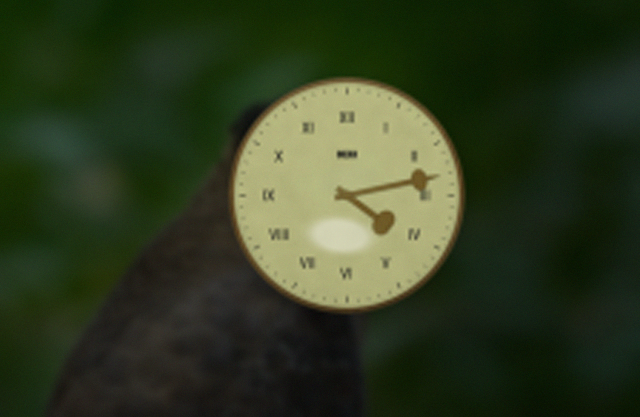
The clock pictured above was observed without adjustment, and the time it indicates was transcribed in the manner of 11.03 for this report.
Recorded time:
4.13
